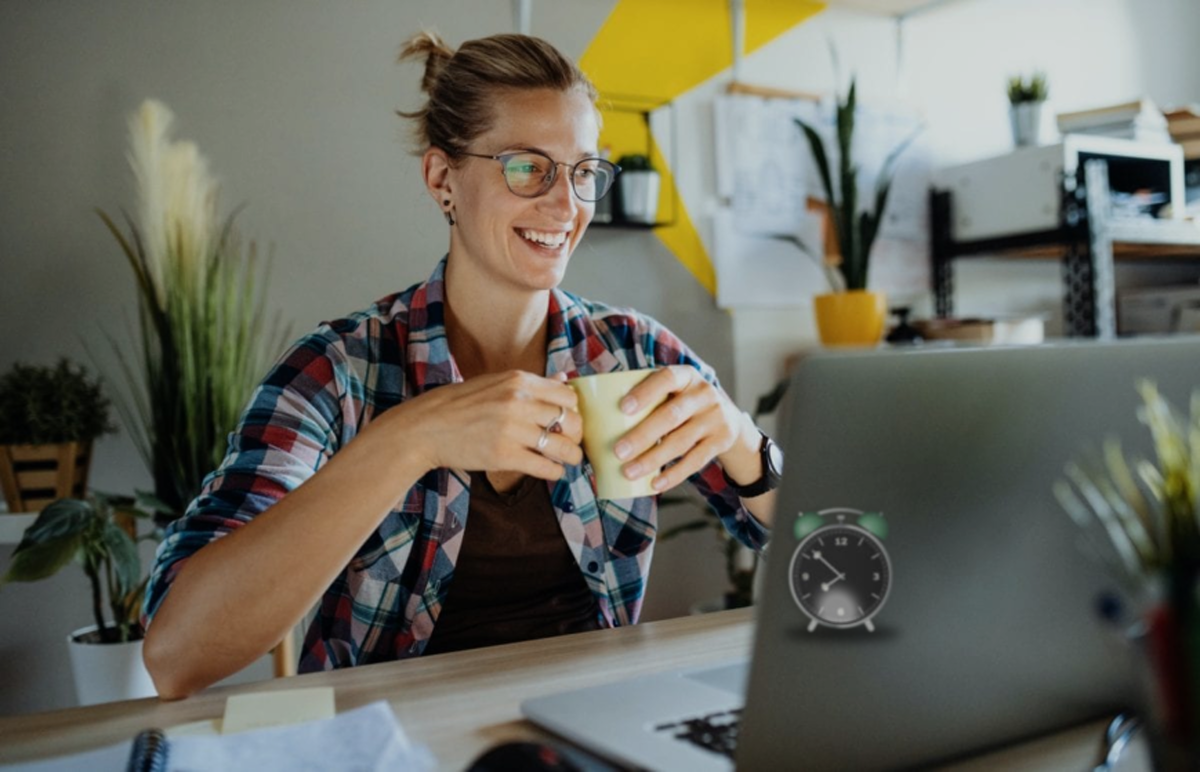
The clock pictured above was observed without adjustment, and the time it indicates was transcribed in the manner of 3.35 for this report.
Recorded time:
7.52
